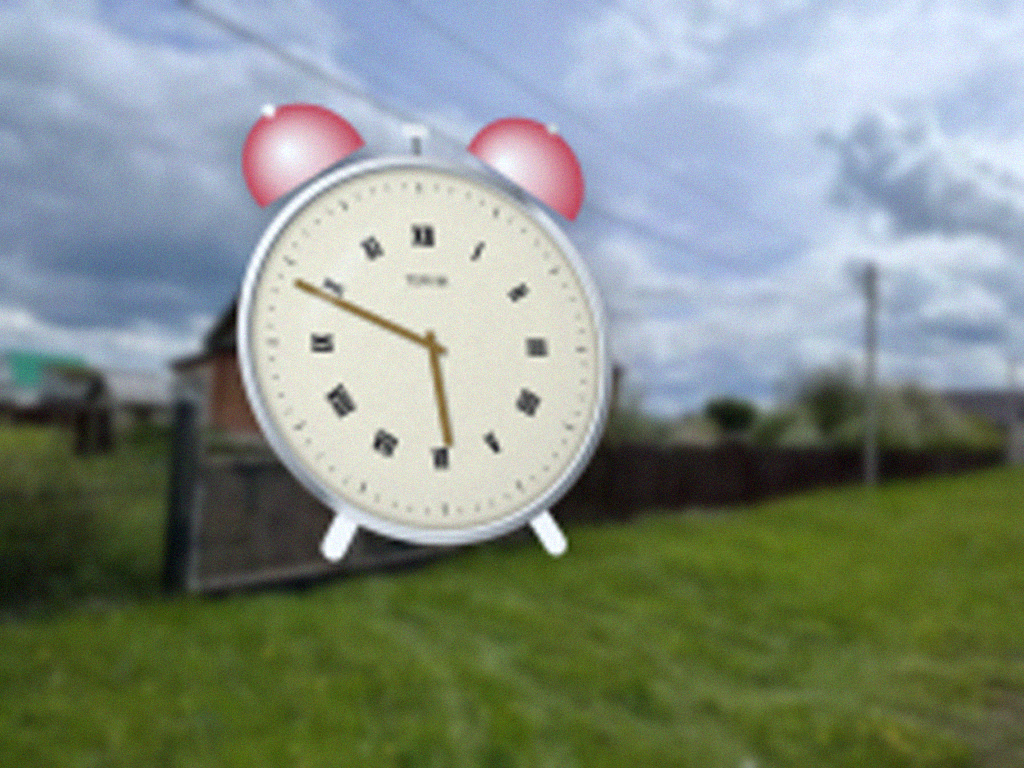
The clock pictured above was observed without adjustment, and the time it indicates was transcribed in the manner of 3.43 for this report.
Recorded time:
5.49
